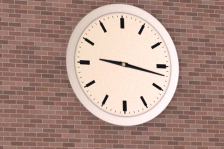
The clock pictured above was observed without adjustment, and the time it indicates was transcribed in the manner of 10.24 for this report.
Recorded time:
9.17
